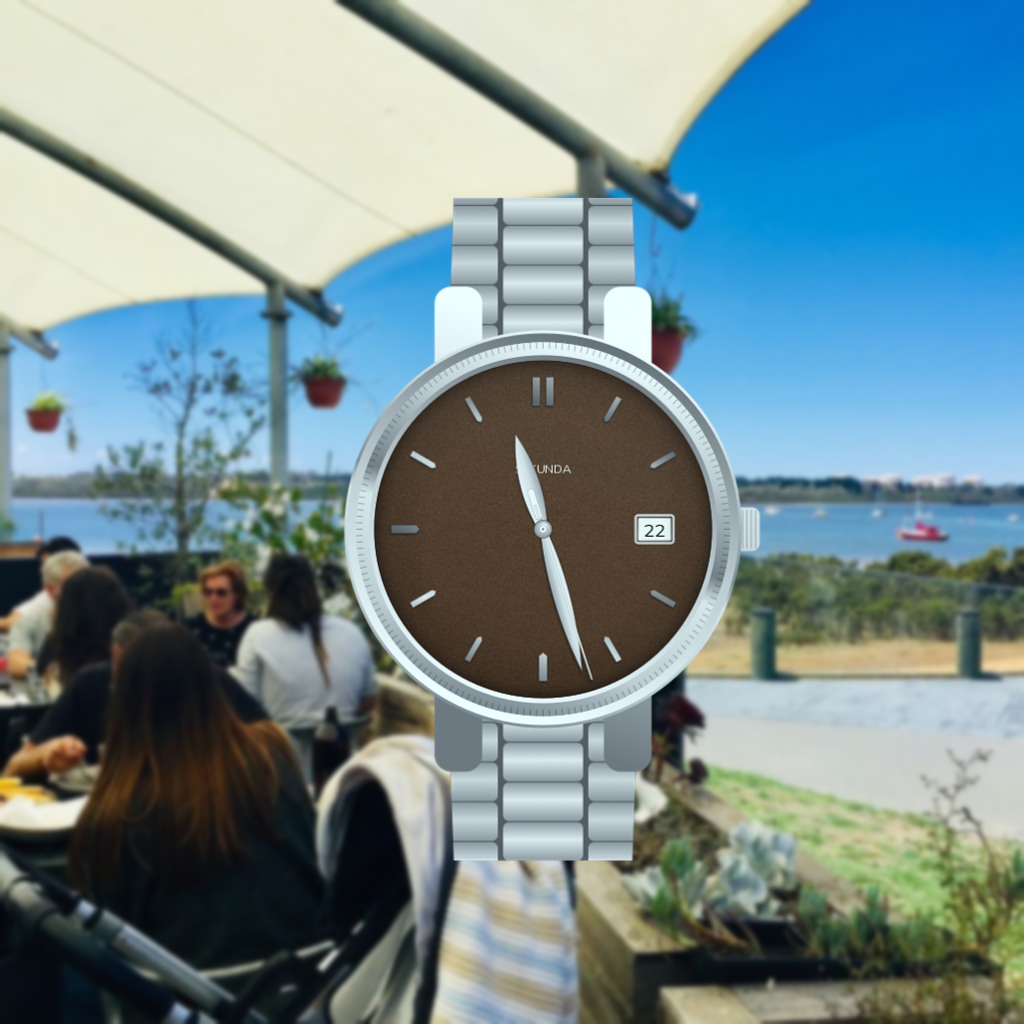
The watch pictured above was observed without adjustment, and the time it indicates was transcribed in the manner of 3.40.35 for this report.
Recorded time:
11.27.27
